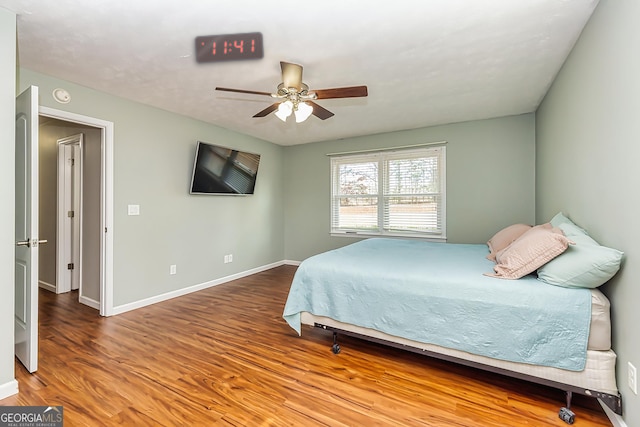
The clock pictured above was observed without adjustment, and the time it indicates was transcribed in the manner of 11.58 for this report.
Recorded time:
11.41
